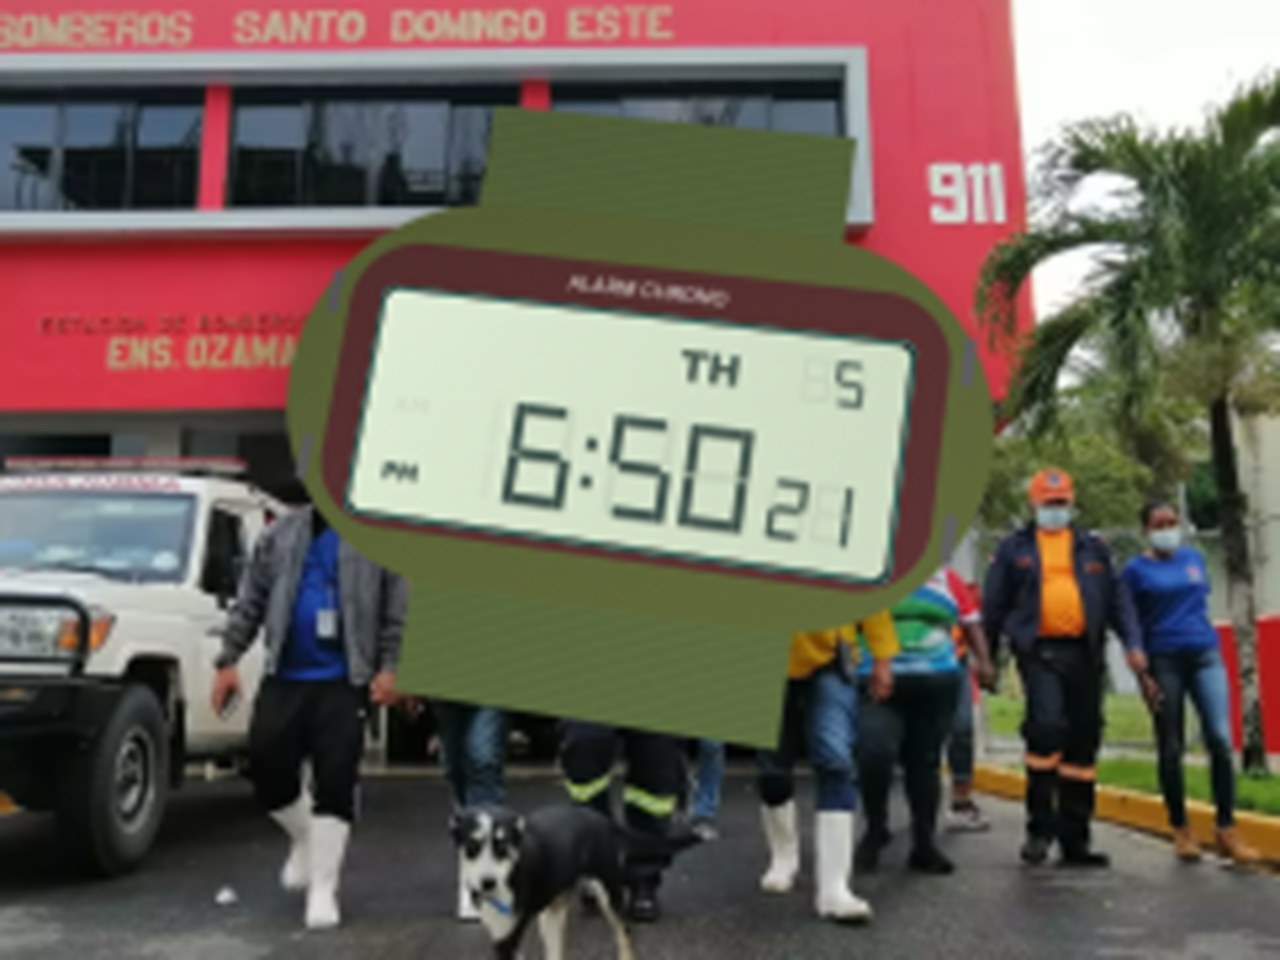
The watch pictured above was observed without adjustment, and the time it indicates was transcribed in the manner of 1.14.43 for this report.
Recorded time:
6.50.21
